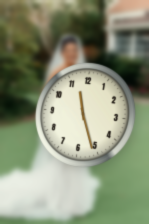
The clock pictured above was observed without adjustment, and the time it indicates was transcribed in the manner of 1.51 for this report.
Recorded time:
11.26
